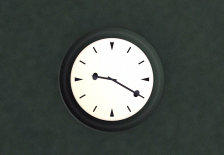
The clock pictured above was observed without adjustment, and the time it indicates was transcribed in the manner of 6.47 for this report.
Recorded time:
9.20
